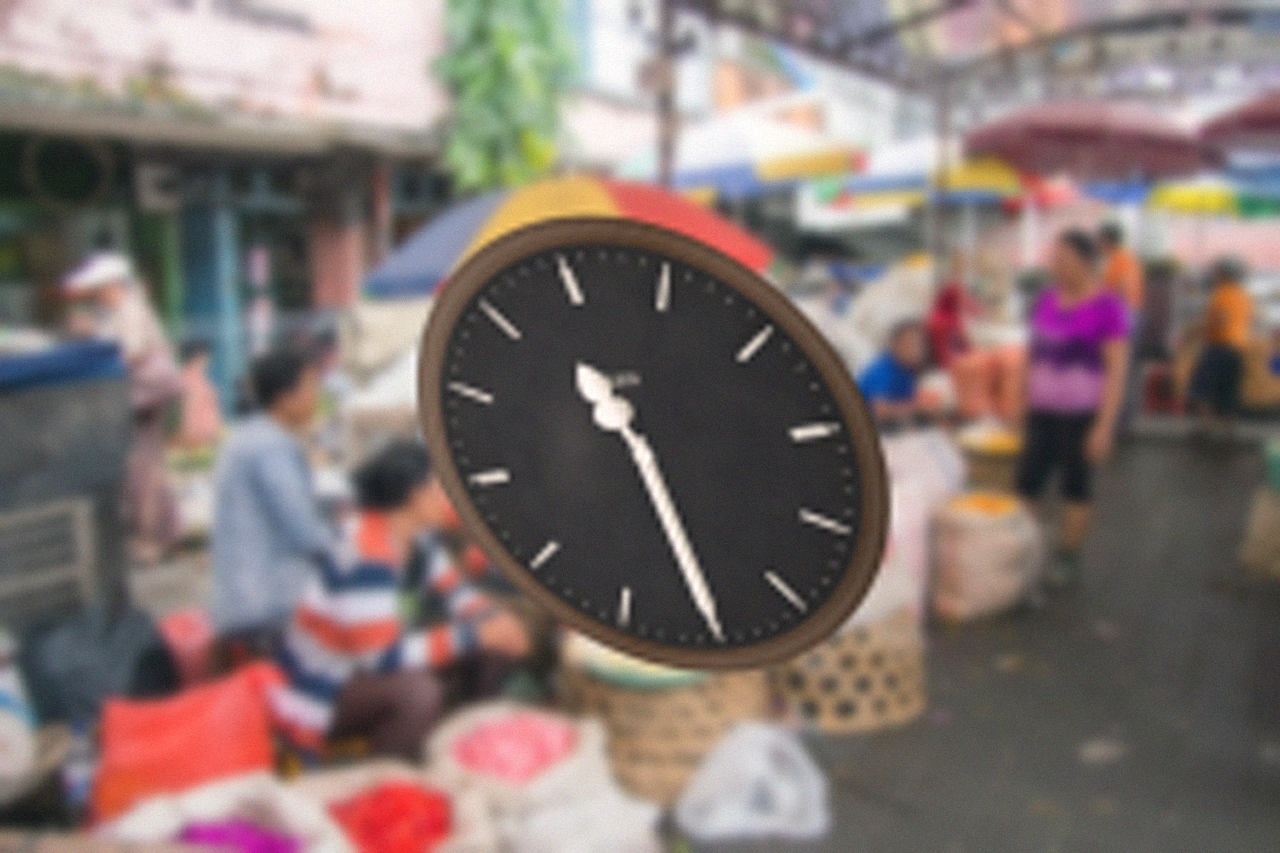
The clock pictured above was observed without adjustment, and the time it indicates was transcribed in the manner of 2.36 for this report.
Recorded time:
11.30
